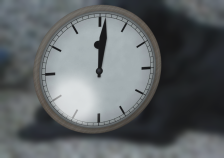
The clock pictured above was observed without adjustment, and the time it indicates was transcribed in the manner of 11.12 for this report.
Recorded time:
12.01
